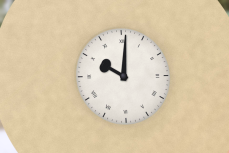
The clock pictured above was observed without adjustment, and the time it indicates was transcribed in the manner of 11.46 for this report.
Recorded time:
10.01
